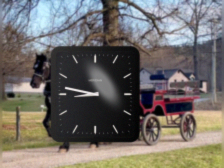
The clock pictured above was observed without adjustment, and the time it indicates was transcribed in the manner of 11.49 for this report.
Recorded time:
8.47
